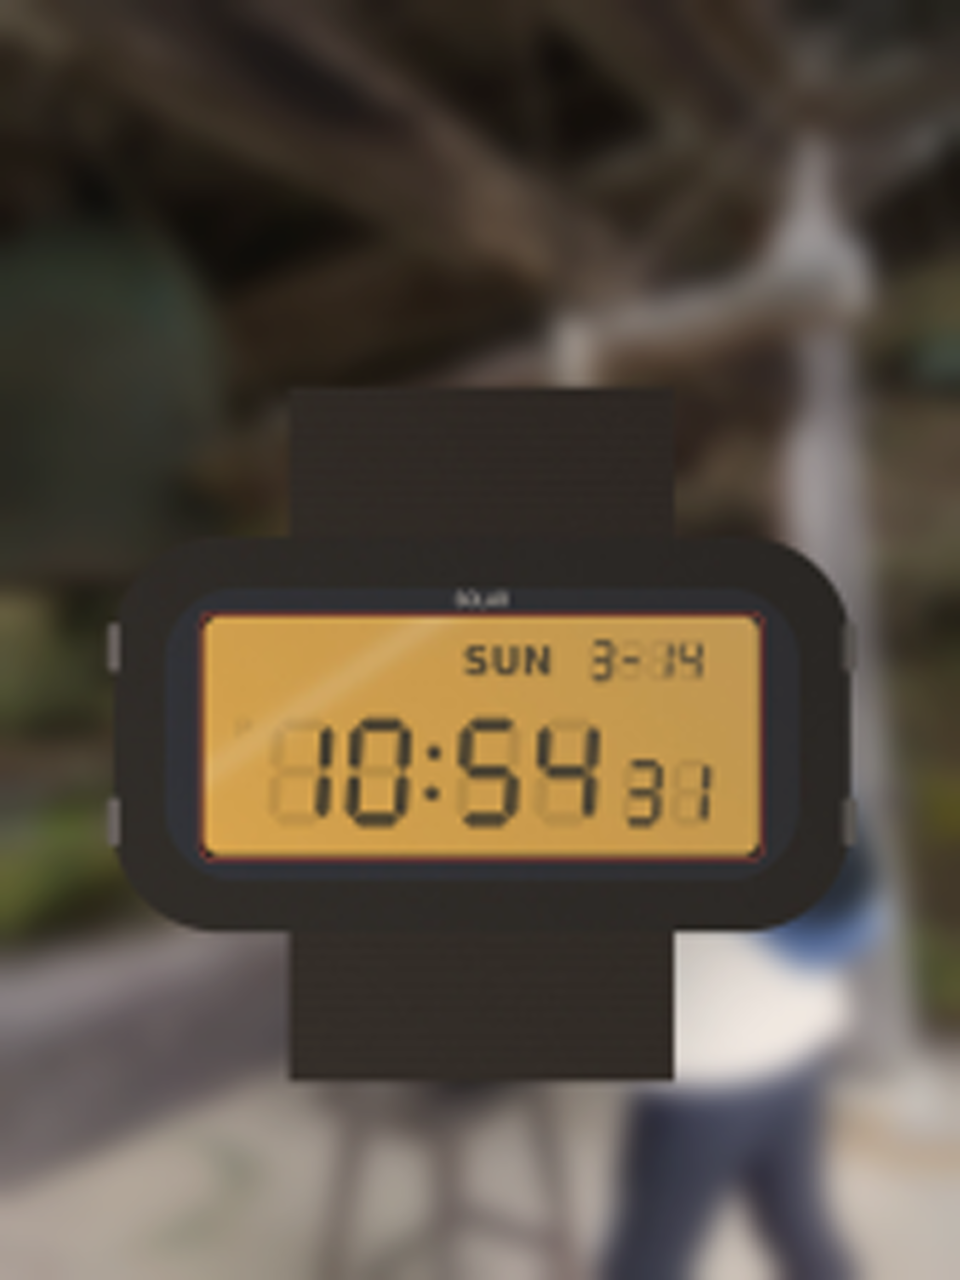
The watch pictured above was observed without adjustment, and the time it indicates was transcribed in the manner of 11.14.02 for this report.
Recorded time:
10.54.31
